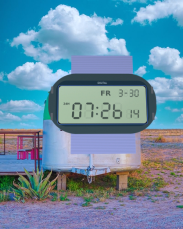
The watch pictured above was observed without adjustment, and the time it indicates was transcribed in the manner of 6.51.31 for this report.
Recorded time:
7.26.14
